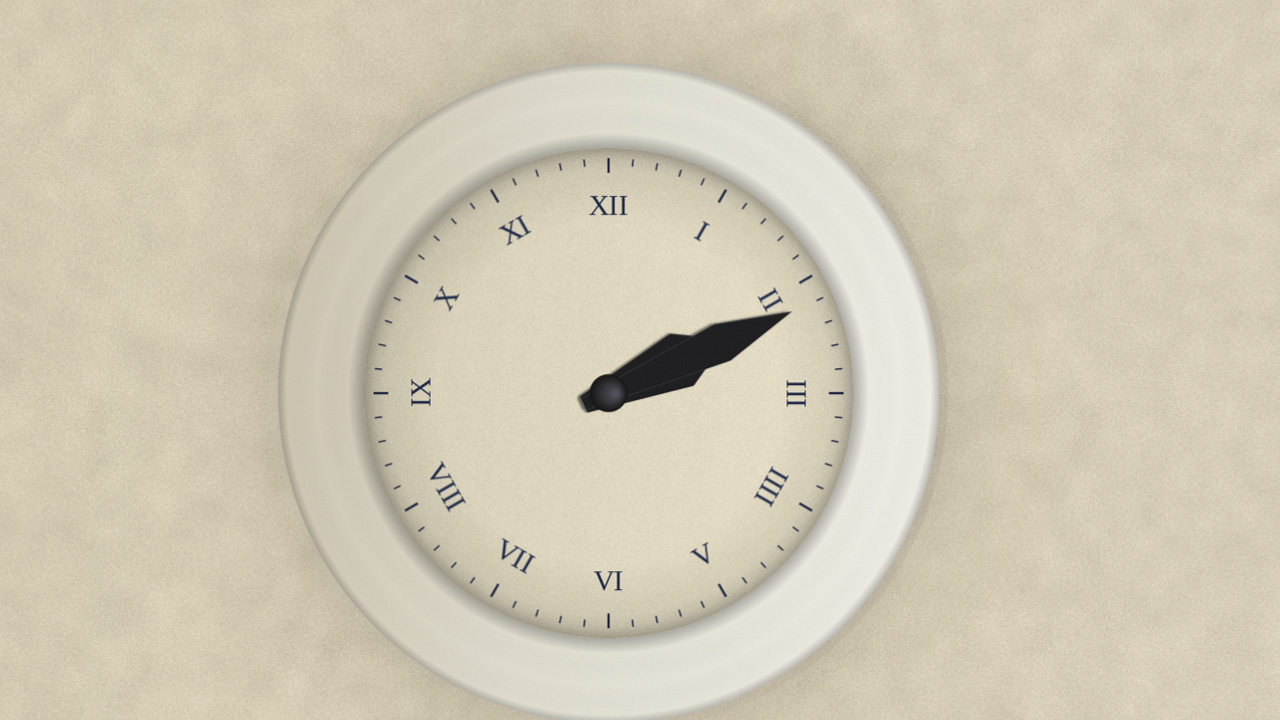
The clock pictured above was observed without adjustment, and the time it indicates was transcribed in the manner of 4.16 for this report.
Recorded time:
2.11
